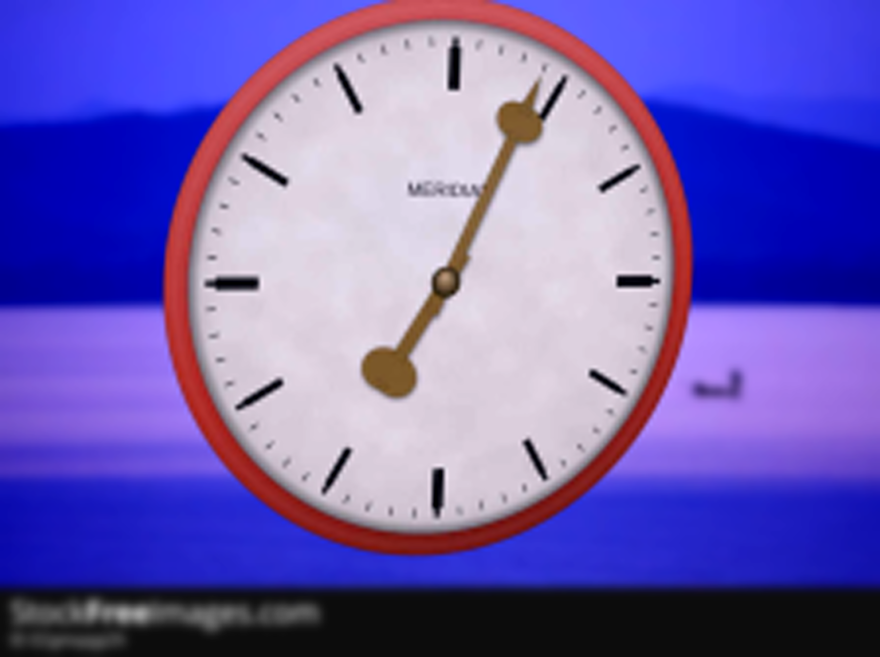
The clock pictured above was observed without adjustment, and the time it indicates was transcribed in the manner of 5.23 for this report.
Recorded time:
7.04
